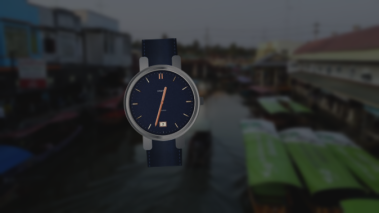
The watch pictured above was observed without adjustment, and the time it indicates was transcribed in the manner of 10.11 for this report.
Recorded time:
12.33
